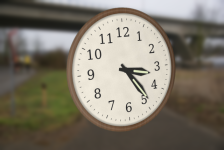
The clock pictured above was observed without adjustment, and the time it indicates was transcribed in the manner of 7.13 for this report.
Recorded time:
3.24
